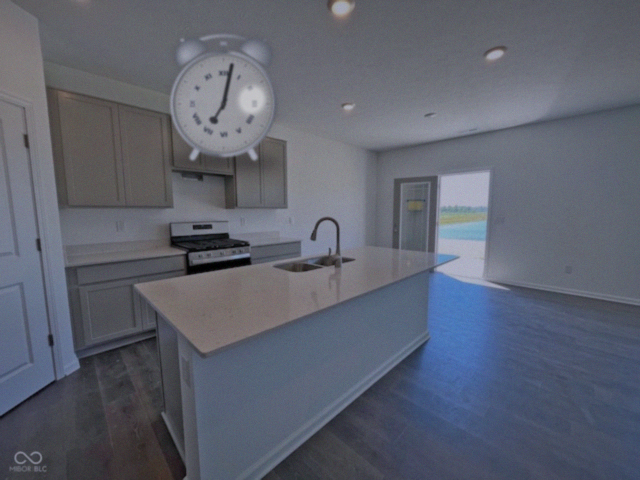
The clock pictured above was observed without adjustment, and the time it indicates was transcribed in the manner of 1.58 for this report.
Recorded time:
7.02
